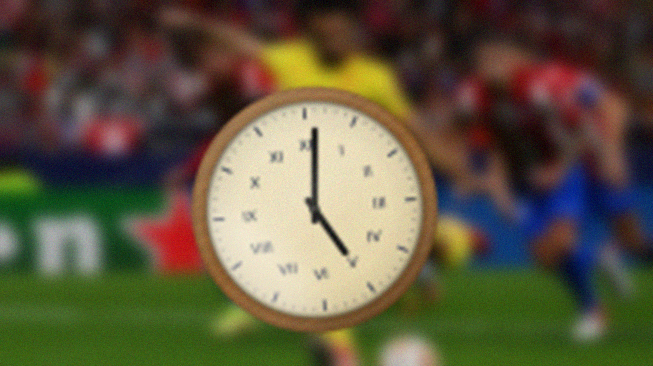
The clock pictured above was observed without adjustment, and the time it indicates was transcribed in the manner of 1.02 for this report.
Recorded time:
5.01
